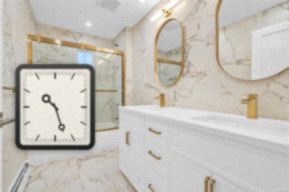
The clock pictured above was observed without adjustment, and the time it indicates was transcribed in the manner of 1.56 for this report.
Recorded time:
10.27
